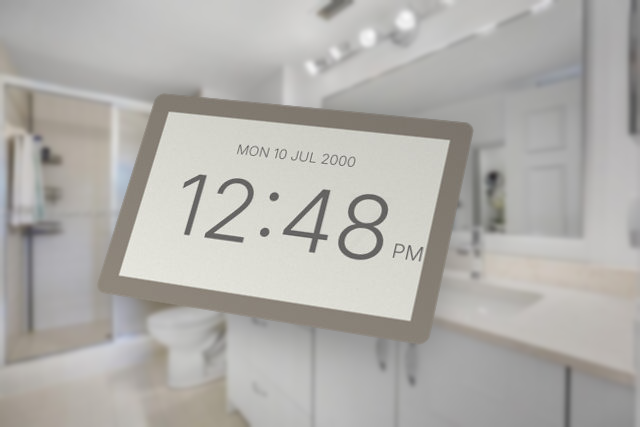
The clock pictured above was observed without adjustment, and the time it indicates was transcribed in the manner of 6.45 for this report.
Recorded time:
12.48
